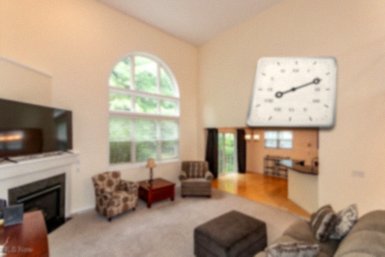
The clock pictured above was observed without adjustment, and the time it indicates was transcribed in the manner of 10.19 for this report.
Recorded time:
8.11
